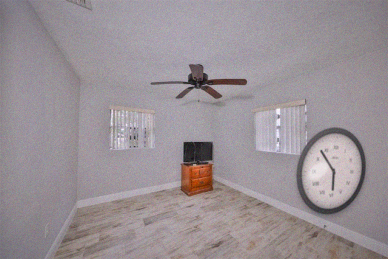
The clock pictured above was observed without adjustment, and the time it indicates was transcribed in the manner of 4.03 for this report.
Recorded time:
5.53
